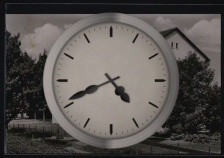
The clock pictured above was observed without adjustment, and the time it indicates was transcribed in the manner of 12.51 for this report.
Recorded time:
4.41
